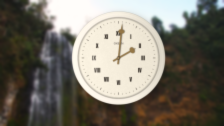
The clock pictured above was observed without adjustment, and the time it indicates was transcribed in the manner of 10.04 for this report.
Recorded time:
2.01
